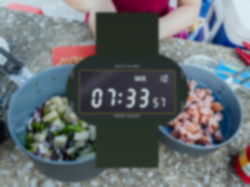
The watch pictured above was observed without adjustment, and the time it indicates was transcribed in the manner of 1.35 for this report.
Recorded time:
7.33
